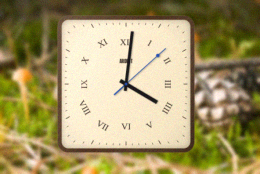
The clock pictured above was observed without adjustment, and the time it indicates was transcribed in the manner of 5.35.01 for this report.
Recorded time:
4.01.08
